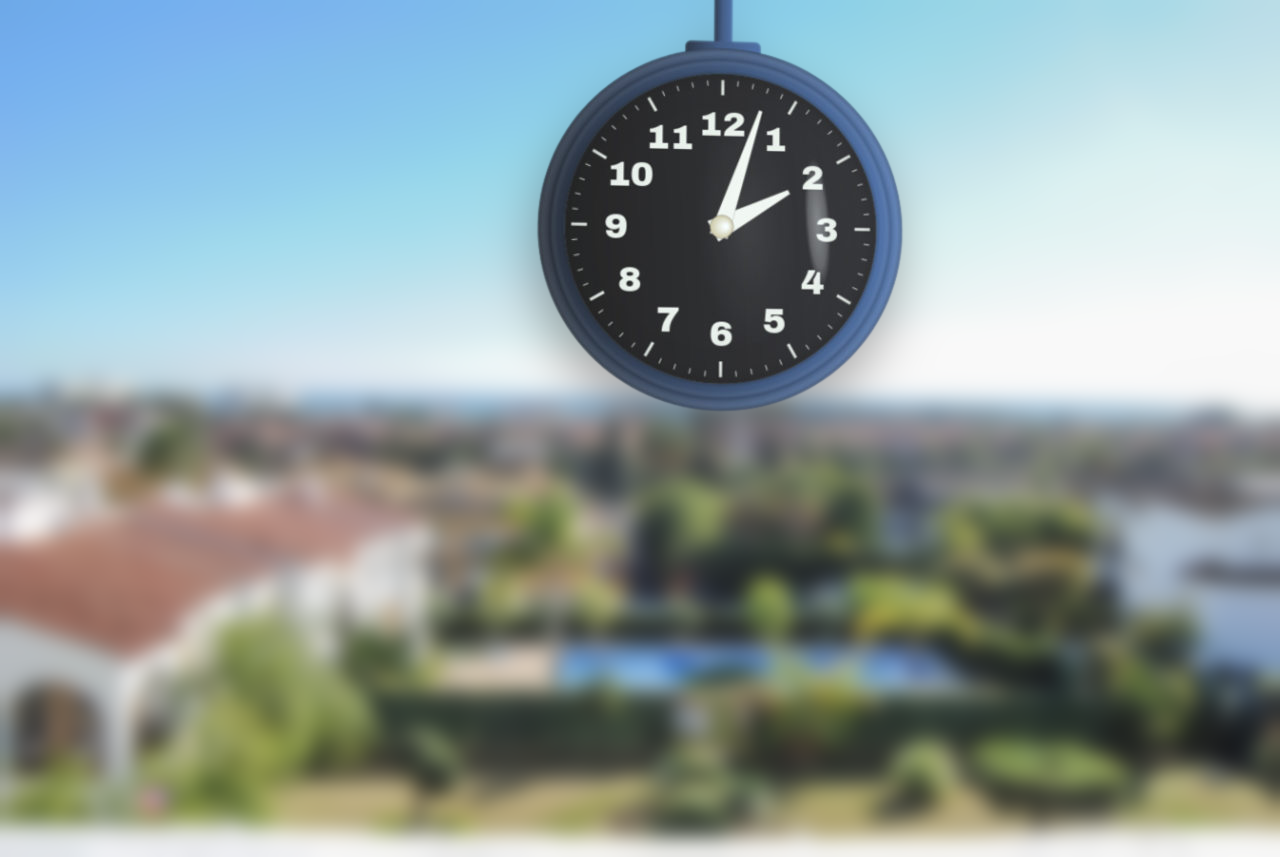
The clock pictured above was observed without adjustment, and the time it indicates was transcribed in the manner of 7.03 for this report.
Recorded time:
2.03
